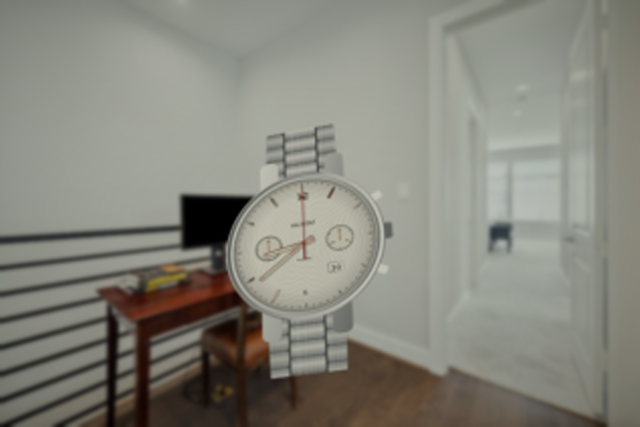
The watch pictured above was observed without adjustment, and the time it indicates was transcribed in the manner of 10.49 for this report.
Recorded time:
8.39
